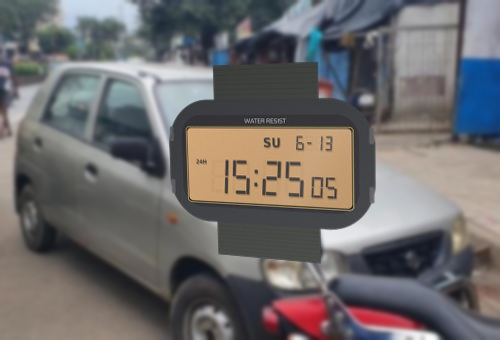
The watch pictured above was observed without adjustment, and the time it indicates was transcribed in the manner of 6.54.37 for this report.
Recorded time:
15.25.05
